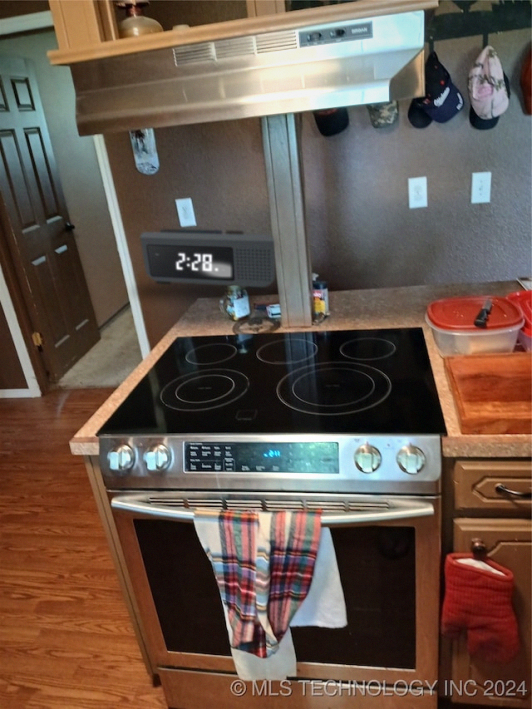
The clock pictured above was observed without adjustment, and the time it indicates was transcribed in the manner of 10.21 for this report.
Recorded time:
2.28
